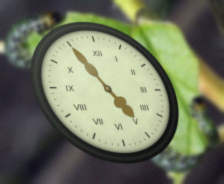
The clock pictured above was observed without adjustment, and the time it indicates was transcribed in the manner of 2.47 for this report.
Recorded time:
4.55
